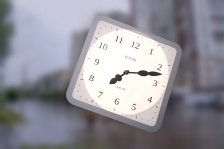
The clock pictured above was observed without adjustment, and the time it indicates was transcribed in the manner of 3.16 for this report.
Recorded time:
7.12
